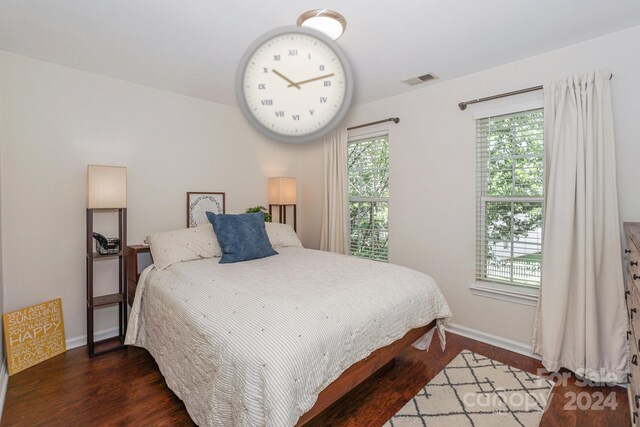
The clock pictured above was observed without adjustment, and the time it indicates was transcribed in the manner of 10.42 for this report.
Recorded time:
10.13
